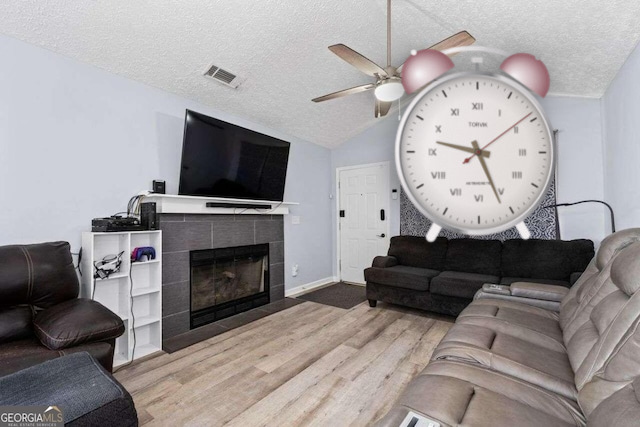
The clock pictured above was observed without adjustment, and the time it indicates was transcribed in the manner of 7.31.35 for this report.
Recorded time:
9.26.09
